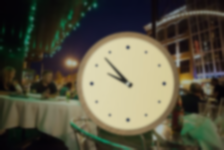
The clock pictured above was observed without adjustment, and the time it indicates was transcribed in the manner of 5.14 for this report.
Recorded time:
9.53
